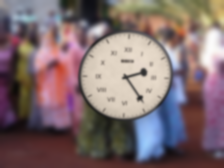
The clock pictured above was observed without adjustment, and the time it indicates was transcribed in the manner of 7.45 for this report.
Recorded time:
2.24
